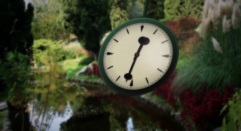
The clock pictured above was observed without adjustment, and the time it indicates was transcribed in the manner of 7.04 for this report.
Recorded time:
12.32
